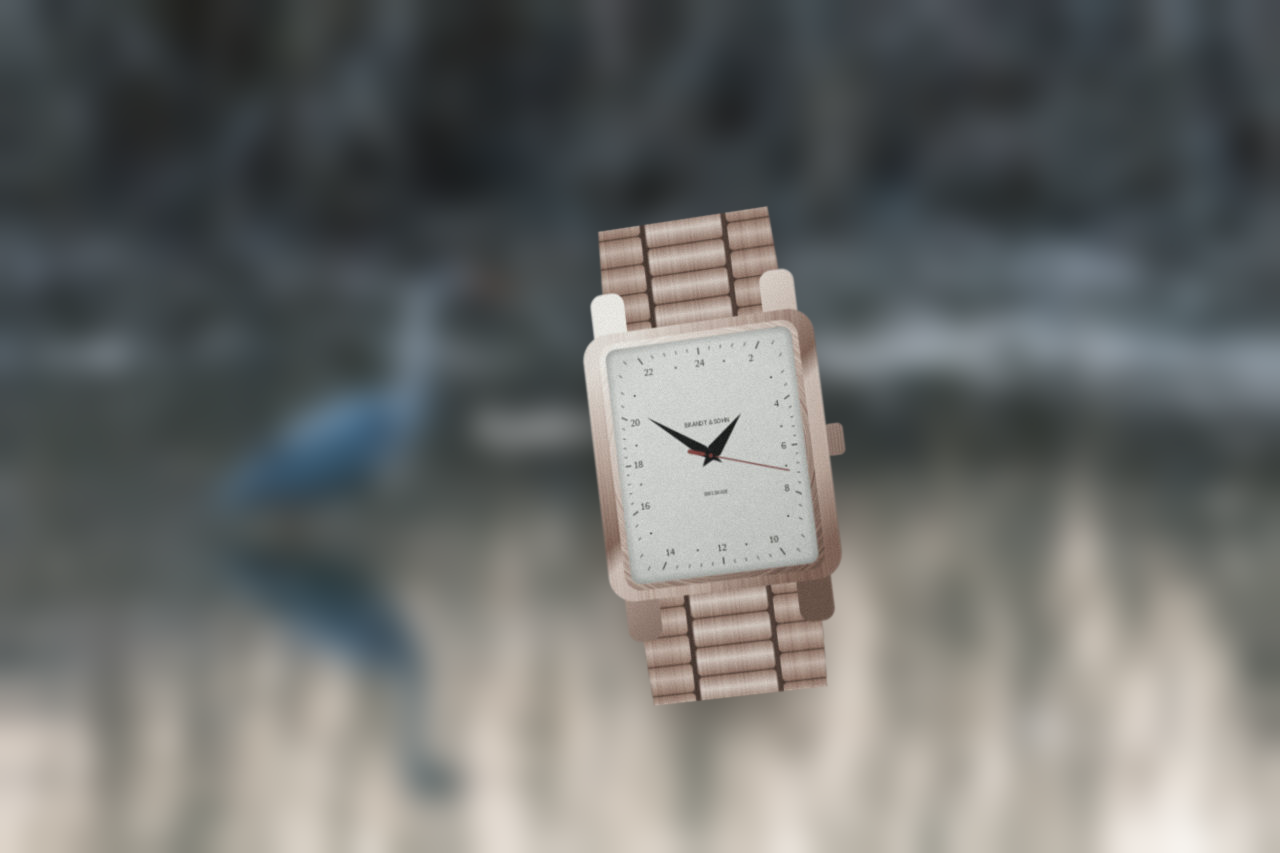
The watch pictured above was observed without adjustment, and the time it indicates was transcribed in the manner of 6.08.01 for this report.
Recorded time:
2.51.18
